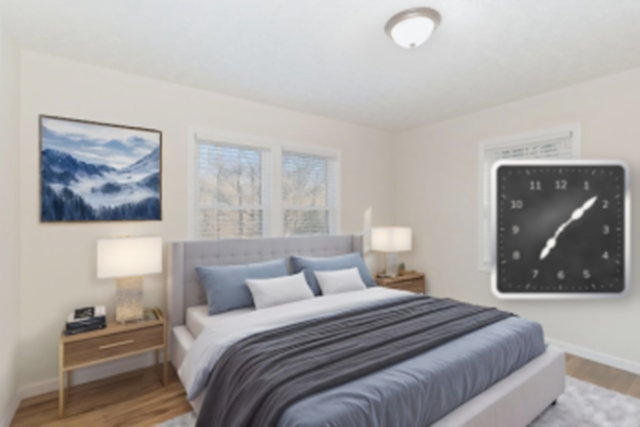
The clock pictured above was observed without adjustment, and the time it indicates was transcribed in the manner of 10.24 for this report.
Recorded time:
7.08
